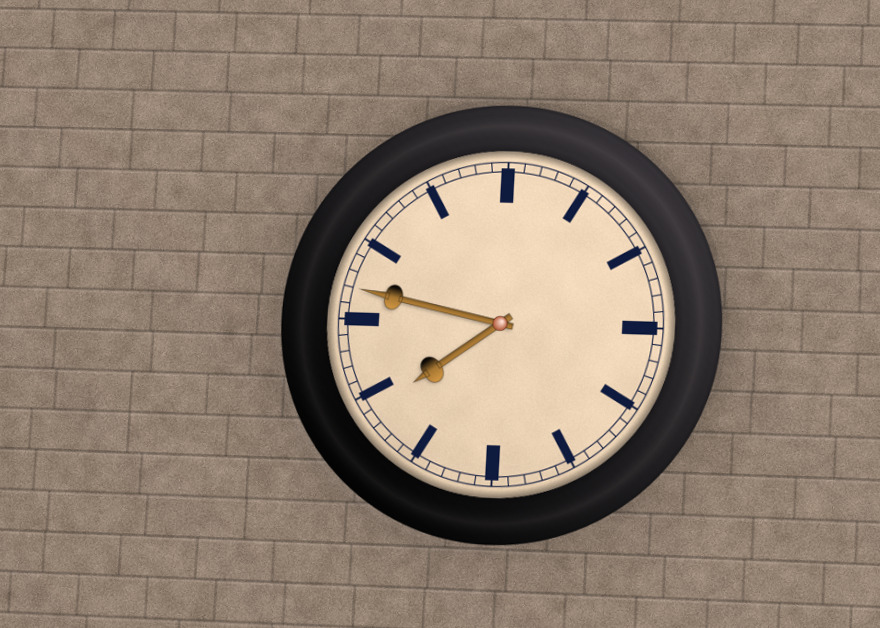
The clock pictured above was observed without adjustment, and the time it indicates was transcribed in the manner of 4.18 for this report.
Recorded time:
7.47
